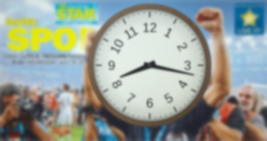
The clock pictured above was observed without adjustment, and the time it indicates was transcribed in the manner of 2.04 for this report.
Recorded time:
8.17
